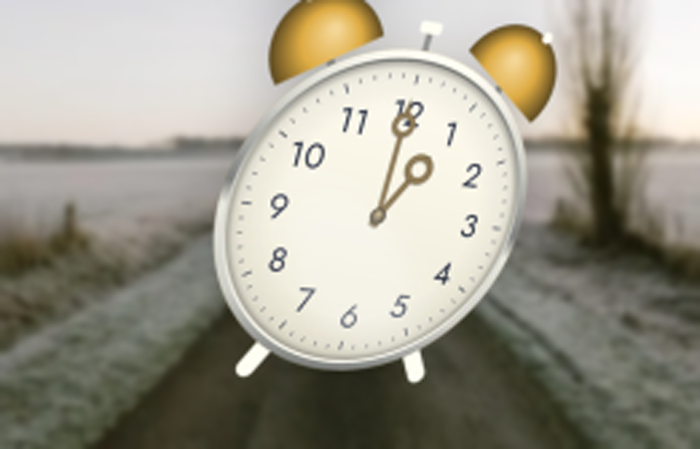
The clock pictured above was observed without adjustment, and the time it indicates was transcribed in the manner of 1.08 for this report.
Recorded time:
1.00
